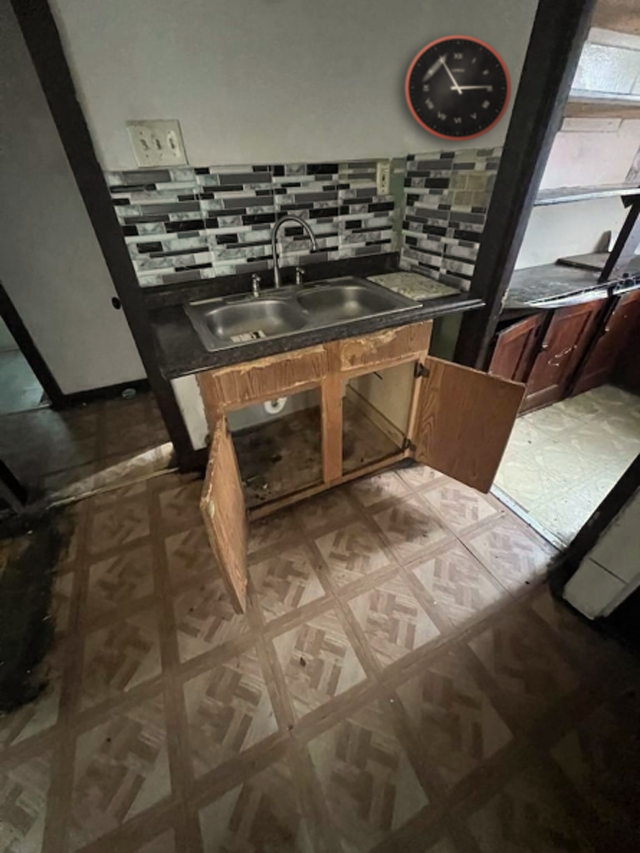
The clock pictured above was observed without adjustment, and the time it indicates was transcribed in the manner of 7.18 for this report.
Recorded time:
2.55
